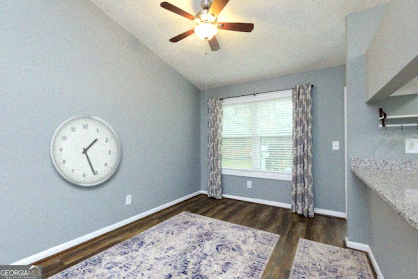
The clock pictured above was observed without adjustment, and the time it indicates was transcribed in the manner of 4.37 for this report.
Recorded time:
1.26
